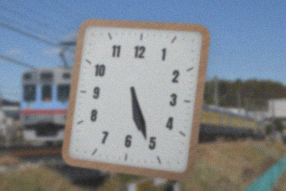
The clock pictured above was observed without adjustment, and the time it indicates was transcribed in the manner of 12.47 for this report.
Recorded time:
5.26
